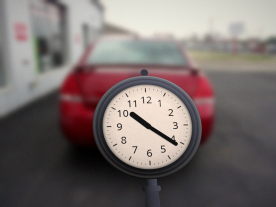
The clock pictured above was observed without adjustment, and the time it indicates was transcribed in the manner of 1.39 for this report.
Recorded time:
10.21
